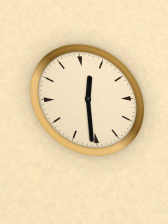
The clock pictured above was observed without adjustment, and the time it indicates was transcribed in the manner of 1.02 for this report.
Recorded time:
12.31
